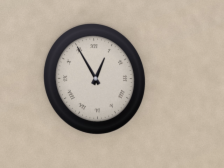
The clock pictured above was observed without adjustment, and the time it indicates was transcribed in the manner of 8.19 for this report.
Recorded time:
12.55
